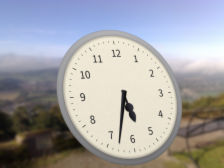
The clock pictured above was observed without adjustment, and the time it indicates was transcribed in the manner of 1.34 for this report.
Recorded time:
5.33
